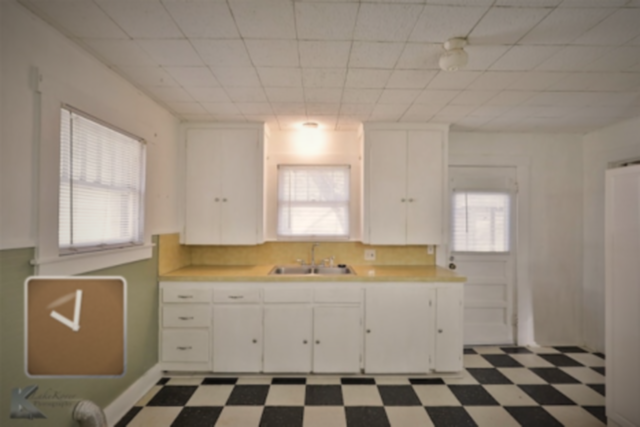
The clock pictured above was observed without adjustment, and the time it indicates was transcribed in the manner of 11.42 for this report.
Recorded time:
10.01
